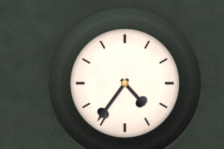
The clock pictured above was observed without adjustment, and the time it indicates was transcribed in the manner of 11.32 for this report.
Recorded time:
4.36
